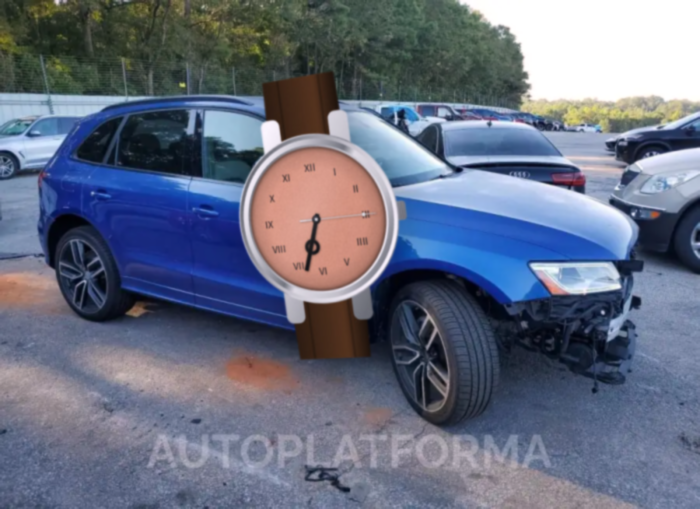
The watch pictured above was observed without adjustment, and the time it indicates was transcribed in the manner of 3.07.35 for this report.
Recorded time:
6.33.15
